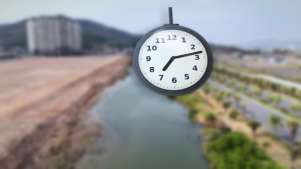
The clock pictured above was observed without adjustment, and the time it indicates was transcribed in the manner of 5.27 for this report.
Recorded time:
7.13
